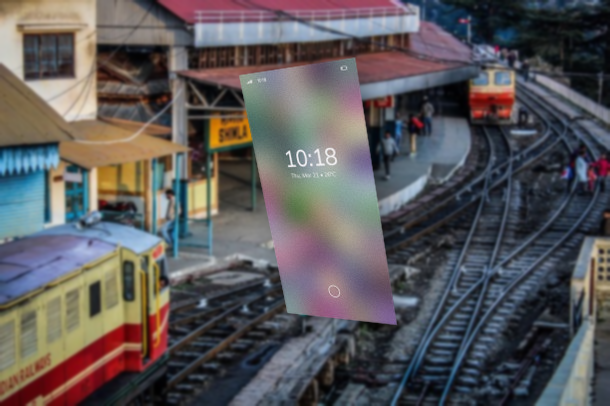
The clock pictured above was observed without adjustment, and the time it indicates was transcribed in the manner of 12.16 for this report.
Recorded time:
10.18
